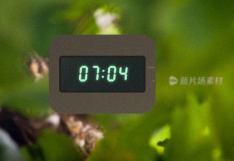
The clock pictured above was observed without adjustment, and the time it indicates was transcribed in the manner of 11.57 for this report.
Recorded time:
7.04
